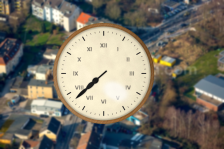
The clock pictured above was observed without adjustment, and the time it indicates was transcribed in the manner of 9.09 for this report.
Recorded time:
7.38
